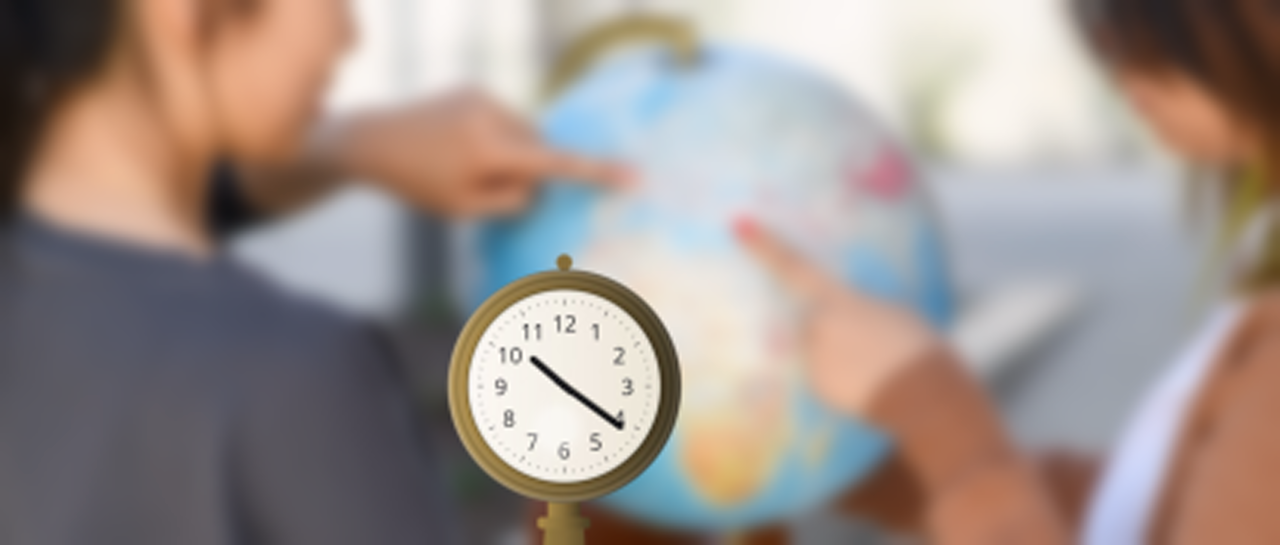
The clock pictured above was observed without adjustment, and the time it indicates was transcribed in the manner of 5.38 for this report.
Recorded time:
10.21
